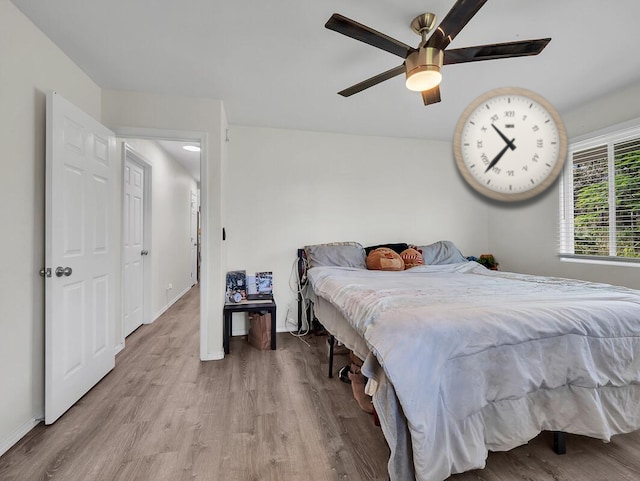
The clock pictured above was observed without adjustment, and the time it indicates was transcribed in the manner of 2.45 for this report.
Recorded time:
10.37
